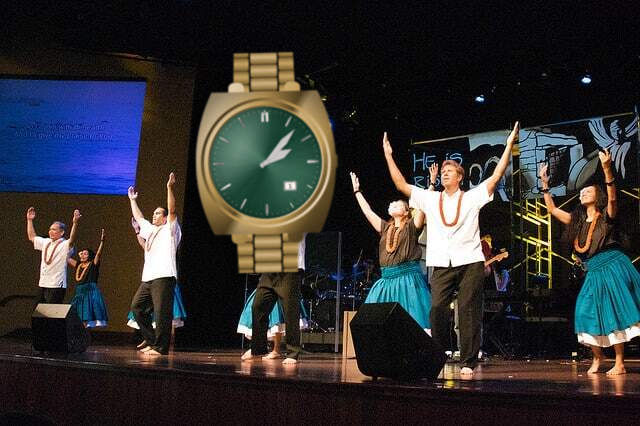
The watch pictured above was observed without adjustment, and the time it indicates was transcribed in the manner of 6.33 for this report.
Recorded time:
2.07
